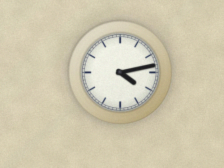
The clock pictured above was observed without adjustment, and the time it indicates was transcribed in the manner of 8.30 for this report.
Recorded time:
4.13
